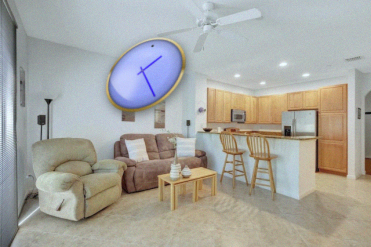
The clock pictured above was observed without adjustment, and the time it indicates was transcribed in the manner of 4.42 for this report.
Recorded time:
1.23
